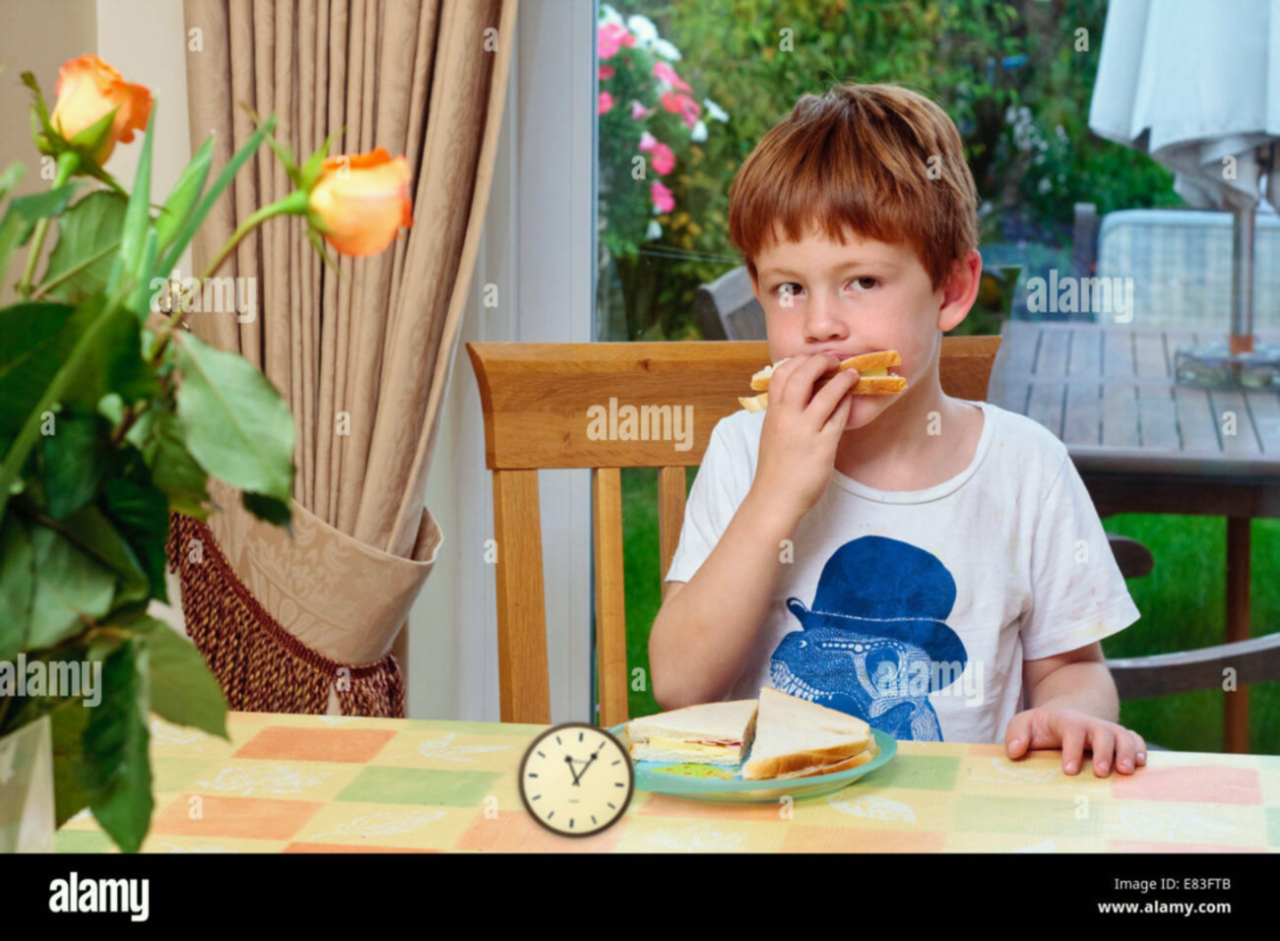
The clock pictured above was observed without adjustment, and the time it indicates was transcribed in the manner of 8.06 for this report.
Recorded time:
11.05
